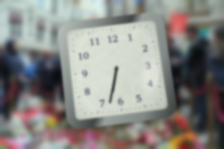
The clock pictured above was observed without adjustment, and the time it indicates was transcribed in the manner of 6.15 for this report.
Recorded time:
6.33
